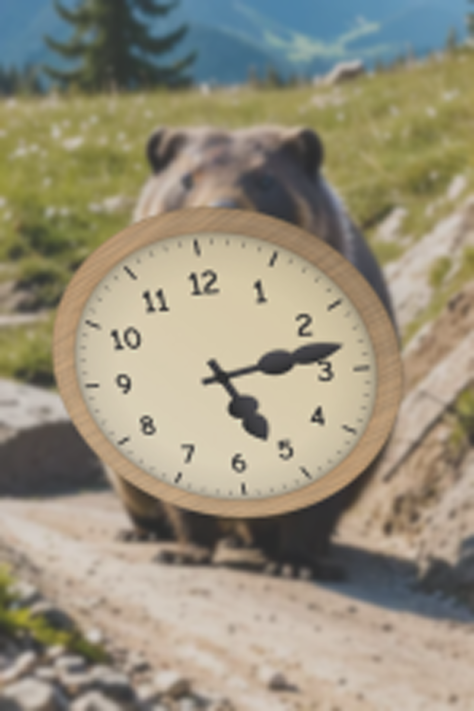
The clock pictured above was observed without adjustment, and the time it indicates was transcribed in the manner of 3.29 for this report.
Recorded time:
5.13
